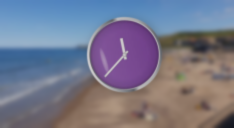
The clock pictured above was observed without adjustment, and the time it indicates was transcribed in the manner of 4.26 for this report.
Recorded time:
11.37
